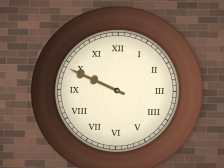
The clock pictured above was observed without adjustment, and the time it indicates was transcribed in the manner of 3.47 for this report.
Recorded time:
9.49
